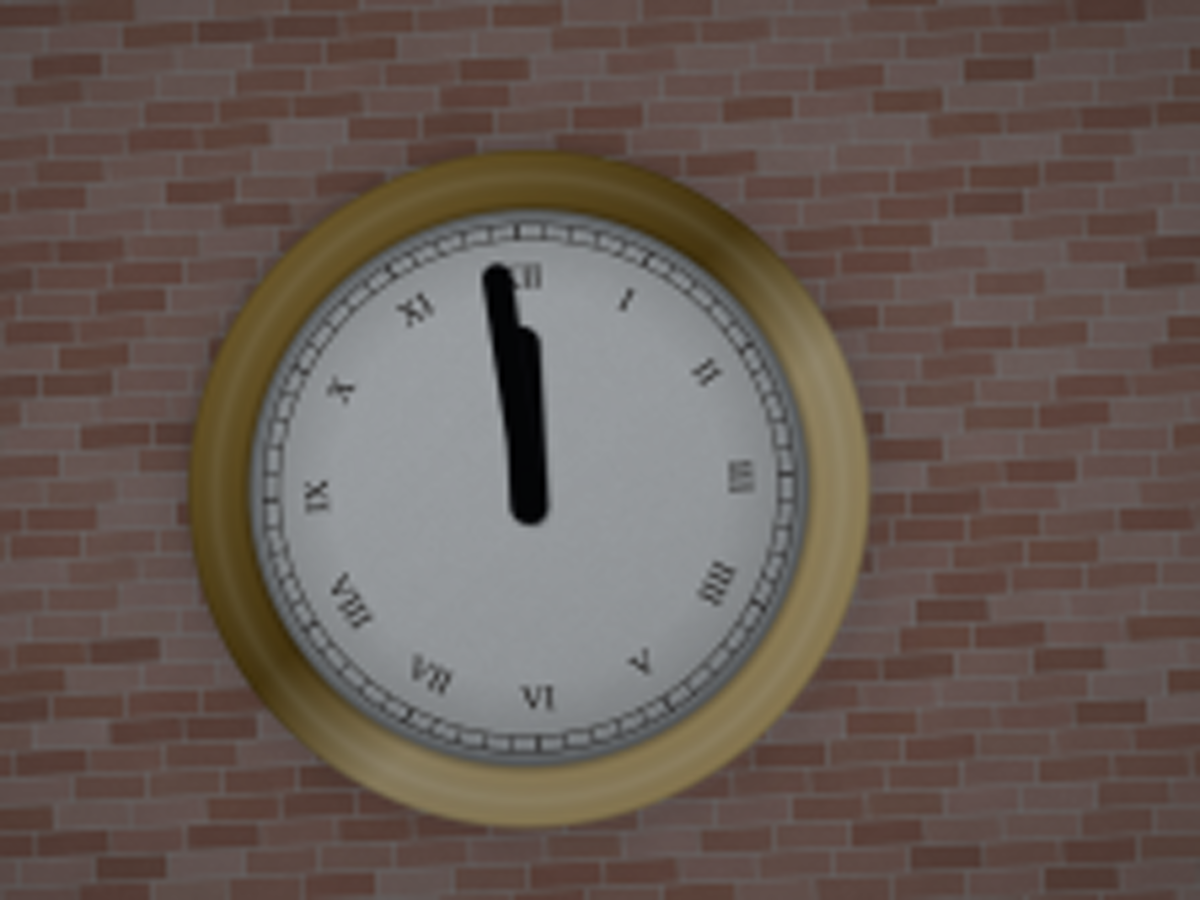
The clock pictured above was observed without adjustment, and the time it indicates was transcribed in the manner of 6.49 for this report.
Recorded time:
11.59
